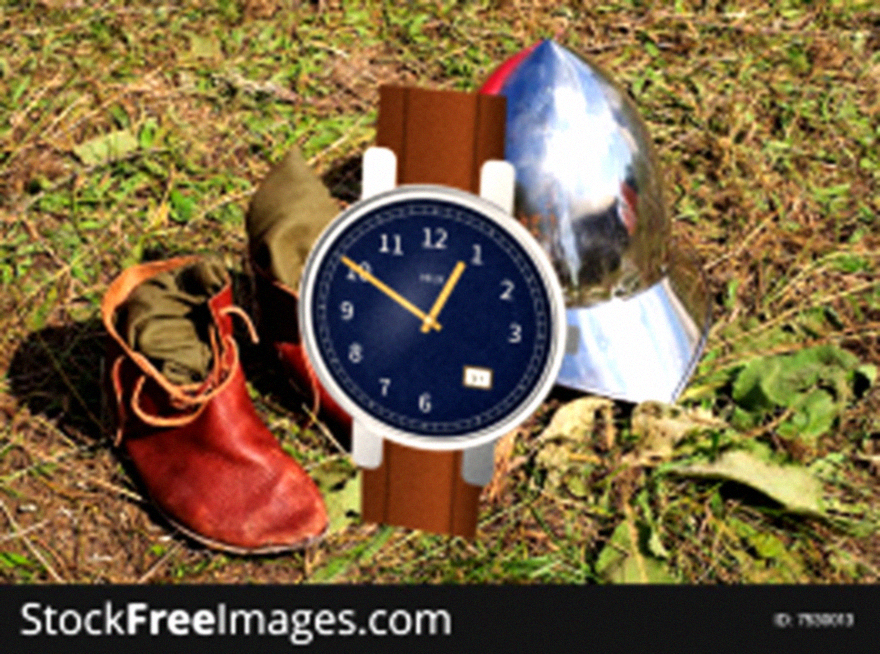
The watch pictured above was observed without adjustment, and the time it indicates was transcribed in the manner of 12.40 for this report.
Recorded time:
12.50
